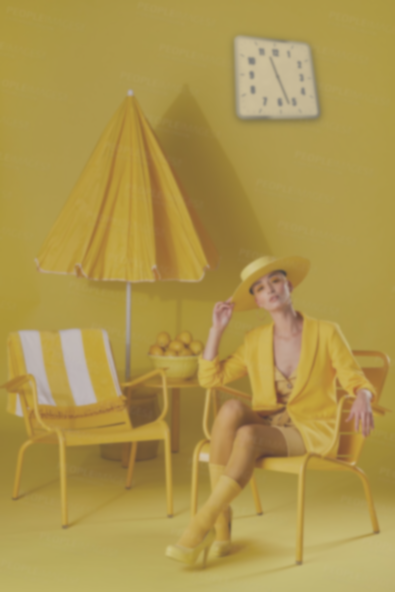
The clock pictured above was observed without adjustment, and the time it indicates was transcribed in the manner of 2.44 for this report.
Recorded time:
11.27
